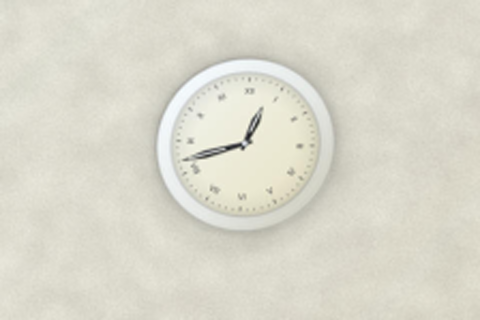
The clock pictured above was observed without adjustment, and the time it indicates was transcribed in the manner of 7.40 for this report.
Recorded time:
12.42
